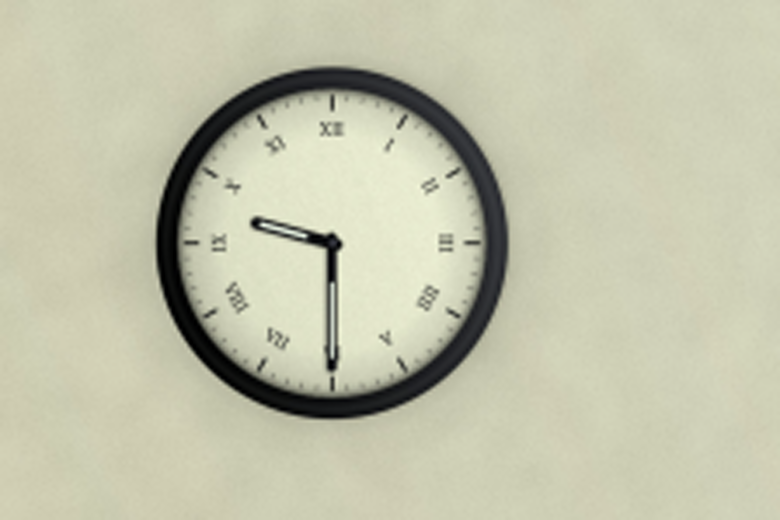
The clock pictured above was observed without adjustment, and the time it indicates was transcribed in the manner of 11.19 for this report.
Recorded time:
9.30
